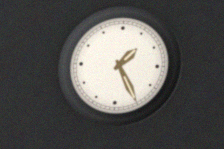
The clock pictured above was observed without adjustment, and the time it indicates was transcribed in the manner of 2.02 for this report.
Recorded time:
1.25
